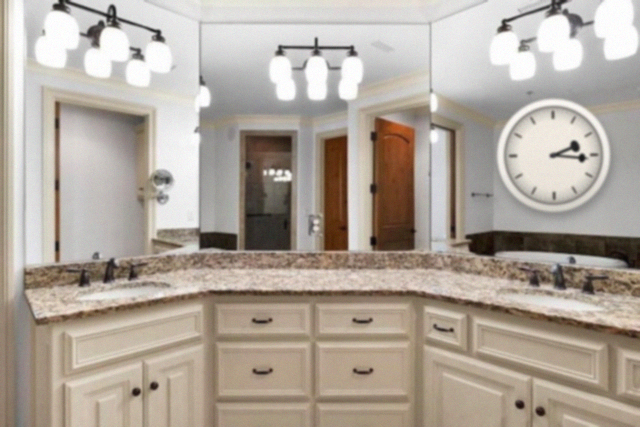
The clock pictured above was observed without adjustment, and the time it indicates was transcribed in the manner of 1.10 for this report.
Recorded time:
2.16
